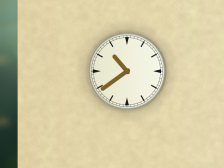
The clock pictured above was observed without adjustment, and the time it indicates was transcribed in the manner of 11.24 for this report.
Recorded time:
10.39
